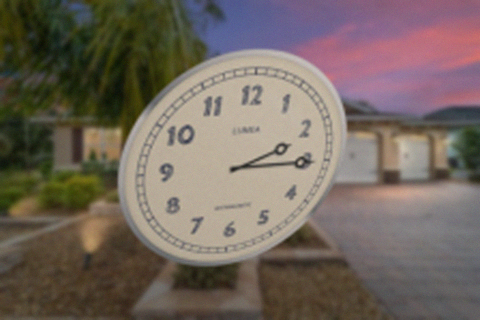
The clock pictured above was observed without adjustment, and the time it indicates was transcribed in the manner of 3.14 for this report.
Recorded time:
2.15
